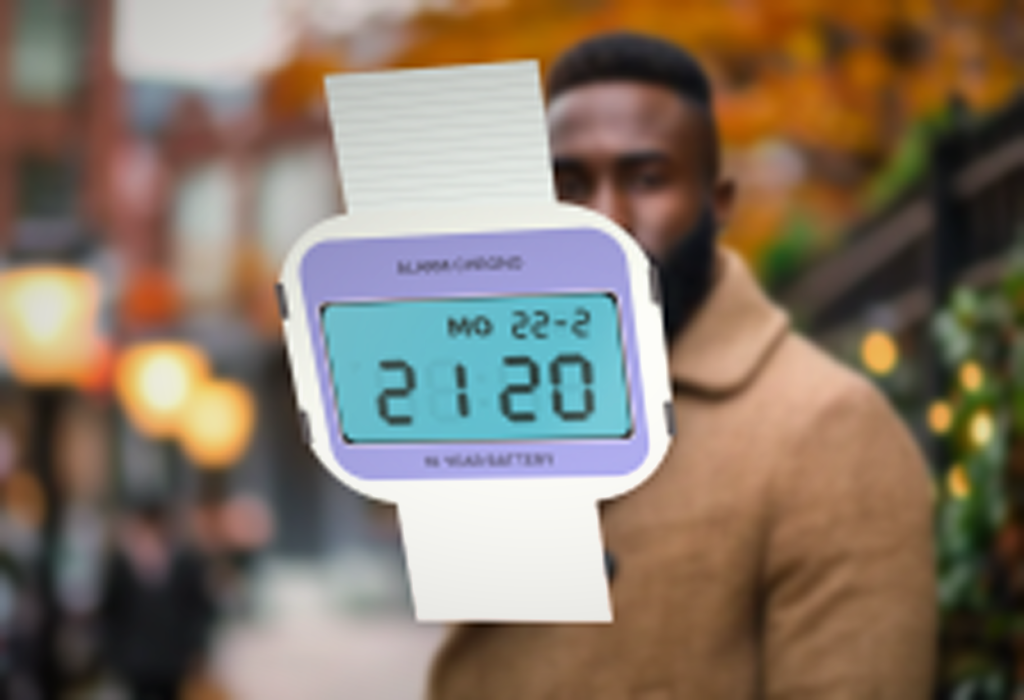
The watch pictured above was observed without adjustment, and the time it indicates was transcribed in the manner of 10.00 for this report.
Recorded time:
21.20
